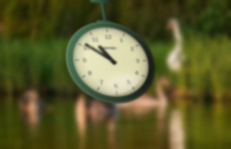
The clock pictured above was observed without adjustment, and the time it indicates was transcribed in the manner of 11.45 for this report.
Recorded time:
10.51
